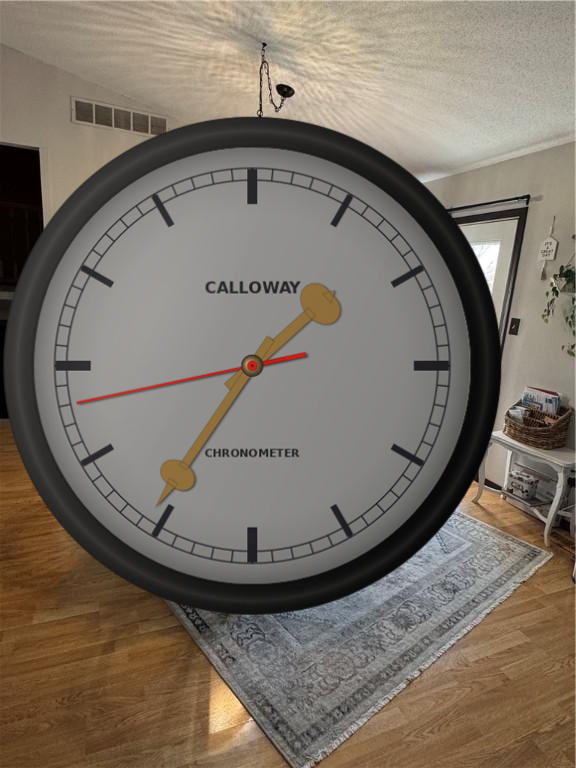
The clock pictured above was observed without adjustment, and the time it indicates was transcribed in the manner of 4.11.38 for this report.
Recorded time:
1.35.43
